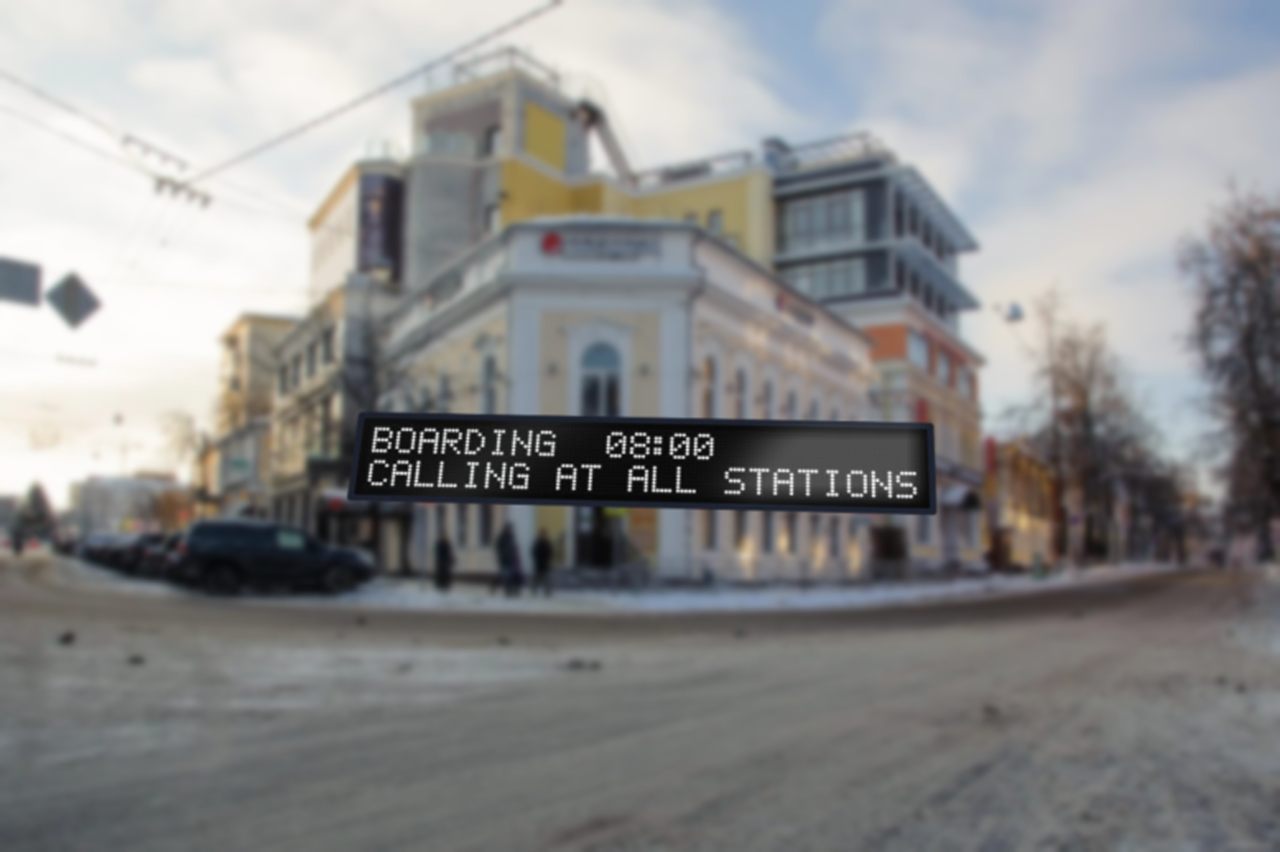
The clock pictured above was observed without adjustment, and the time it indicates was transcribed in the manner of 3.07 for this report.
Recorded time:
8.00
